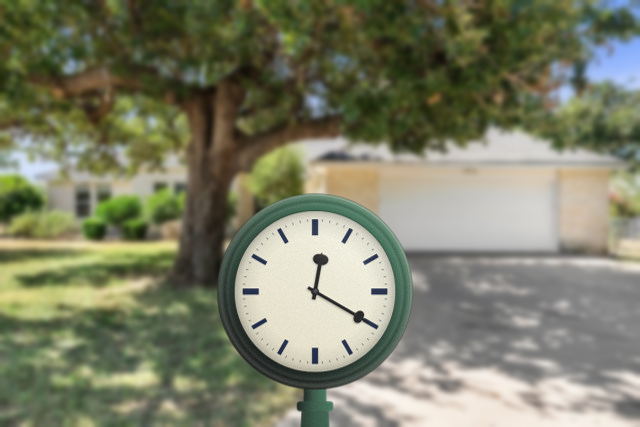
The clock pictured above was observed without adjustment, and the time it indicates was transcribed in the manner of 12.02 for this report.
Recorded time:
12.20
